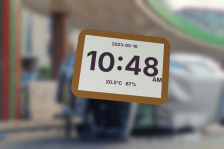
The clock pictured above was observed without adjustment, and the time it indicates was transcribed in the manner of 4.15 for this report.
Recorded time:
10.48
